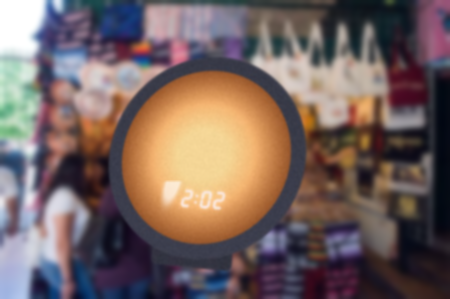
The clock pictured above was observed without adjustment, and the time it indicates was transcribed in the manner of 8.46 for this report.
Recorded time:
2.02
